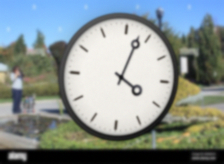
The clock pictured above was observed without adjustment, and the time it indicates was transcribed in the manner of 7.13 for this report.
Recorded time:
4.03
